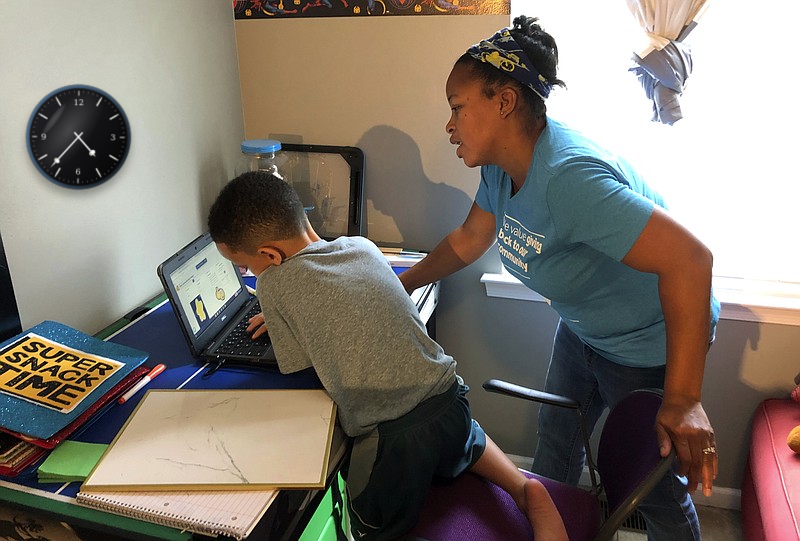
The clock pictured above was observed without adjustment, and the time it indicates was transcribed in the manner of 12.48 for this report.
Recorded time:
4.37
